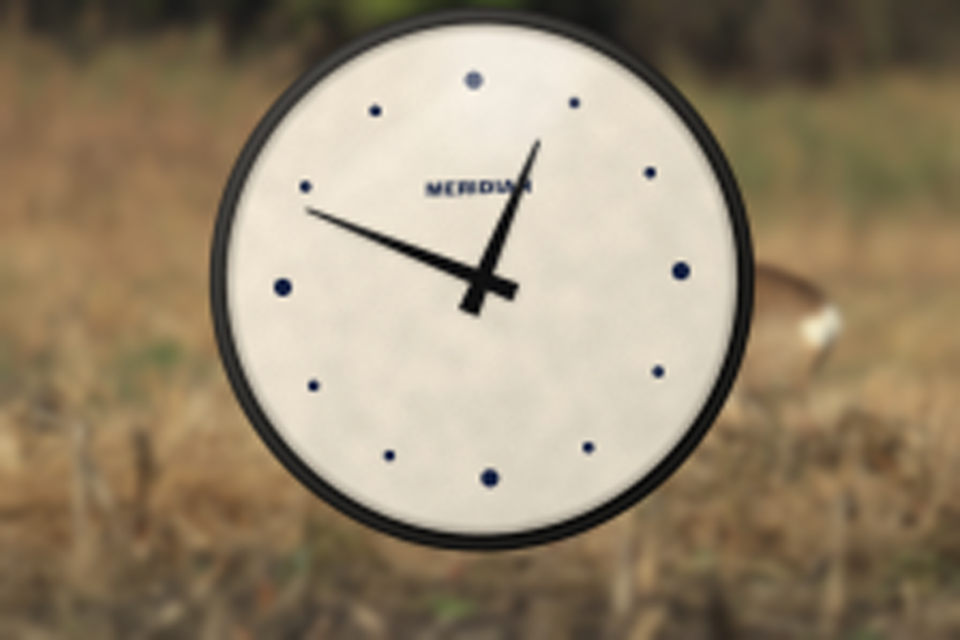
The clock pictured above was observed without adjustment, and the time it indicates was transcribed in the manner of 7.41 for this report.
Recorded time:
12.49
